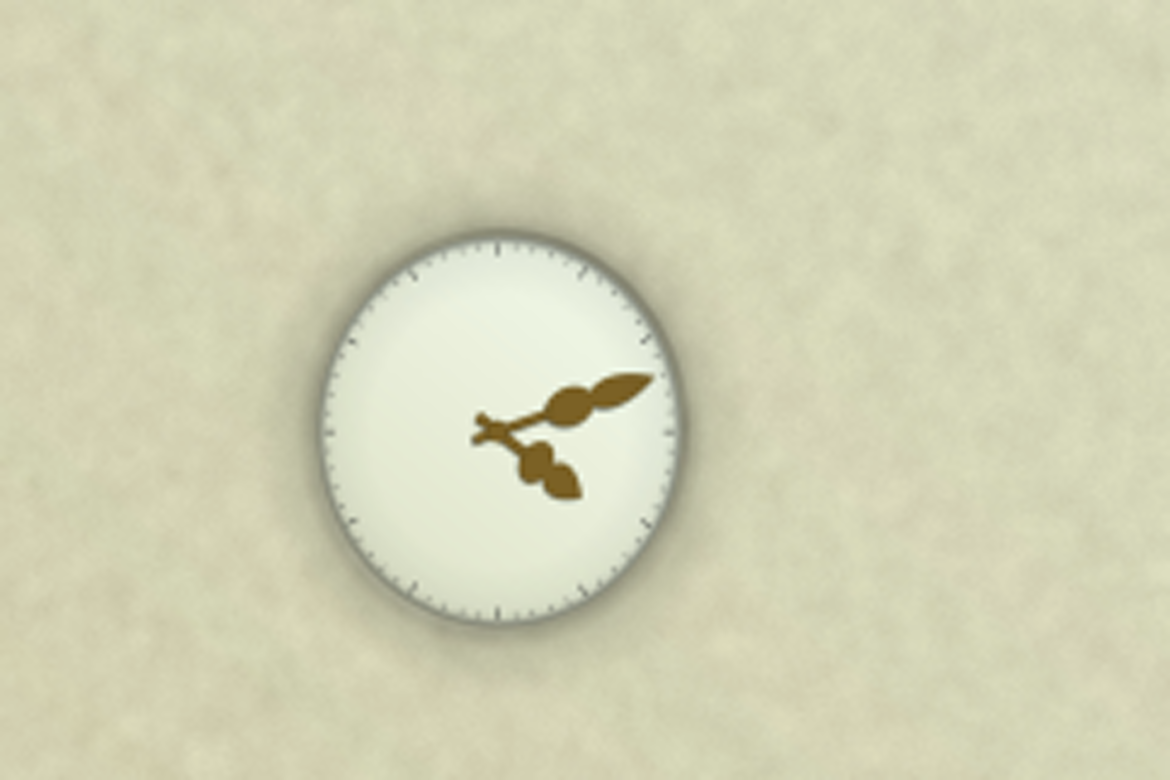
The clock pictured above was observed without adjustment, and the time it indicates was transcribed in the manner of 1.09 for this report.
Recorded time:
4.12
